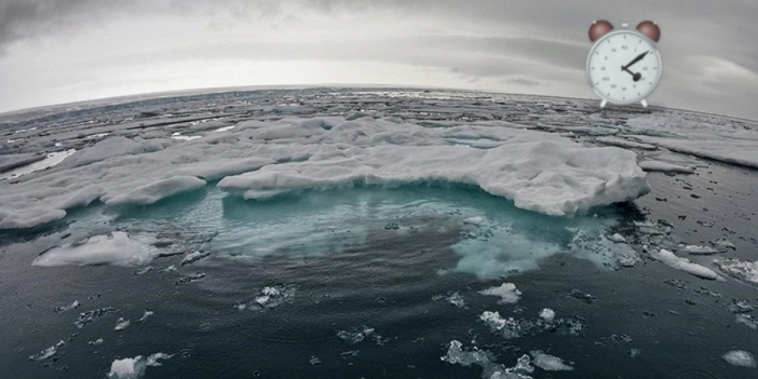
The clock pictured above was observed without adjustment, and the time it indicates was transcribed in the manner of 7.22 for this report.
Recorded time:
4.09
